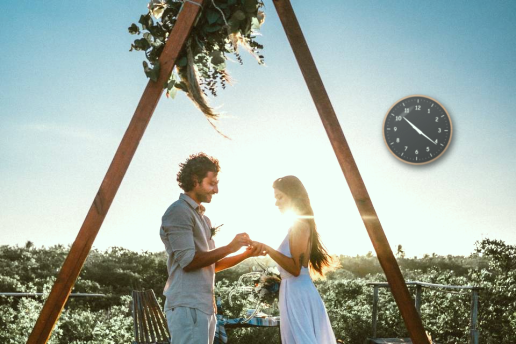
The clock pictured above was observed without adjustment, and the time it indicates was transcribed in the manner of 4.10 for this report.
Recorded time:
10.21
